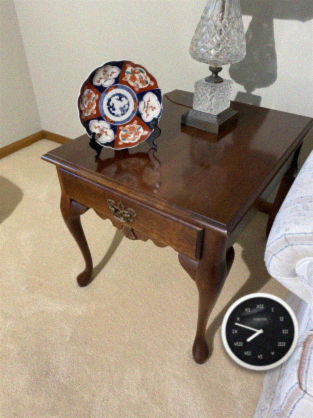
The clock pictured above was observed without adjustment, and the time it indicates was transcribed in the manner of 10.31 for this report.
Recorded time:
7.48
